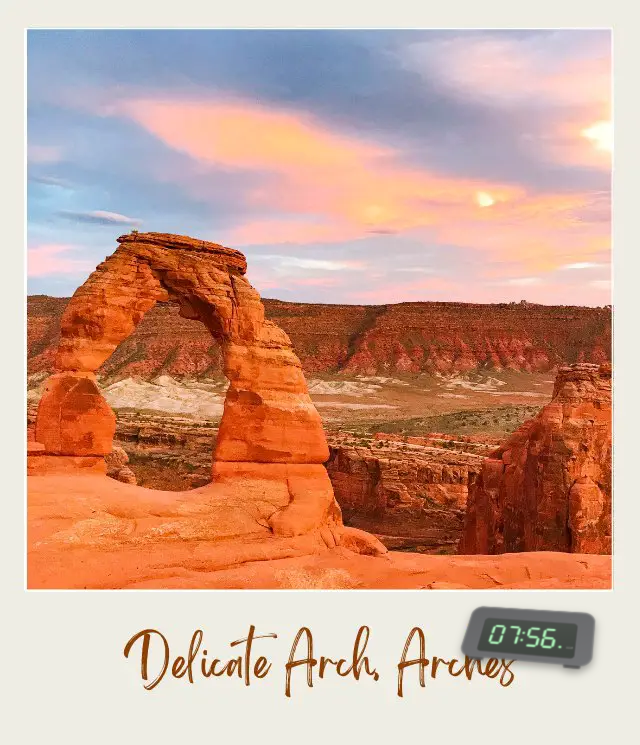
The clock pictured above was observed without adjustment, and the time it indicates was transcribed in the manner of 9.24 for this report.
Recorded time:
7.56
